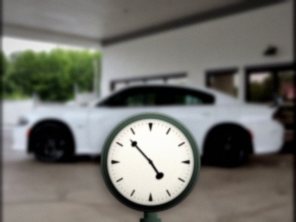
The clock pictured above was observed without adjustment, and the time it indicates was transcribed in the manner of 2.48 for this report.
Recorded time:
4.53
